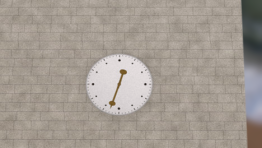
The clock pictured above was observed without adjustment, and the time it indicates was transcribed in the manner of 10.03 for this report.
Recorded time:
12.33
